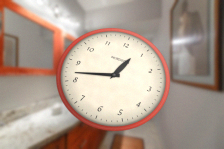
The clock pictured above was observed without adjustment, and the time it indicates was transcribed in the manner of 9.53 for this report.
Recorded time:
12.42
